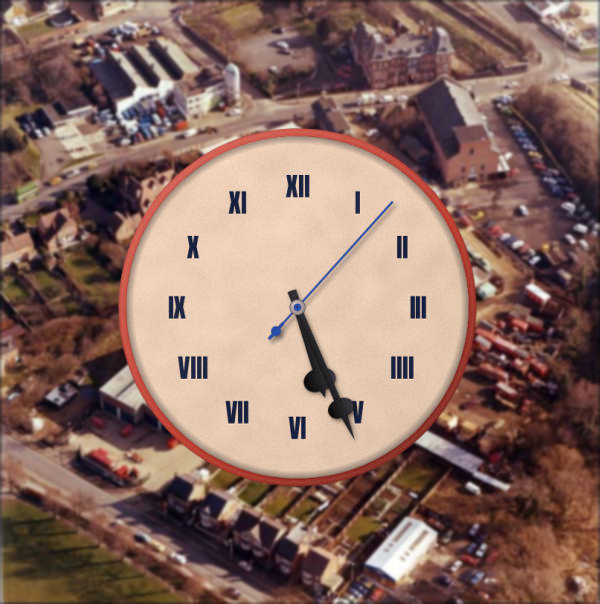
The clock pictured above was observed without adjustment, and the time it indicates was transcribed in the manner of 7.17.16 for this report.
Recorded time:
5.26.07
